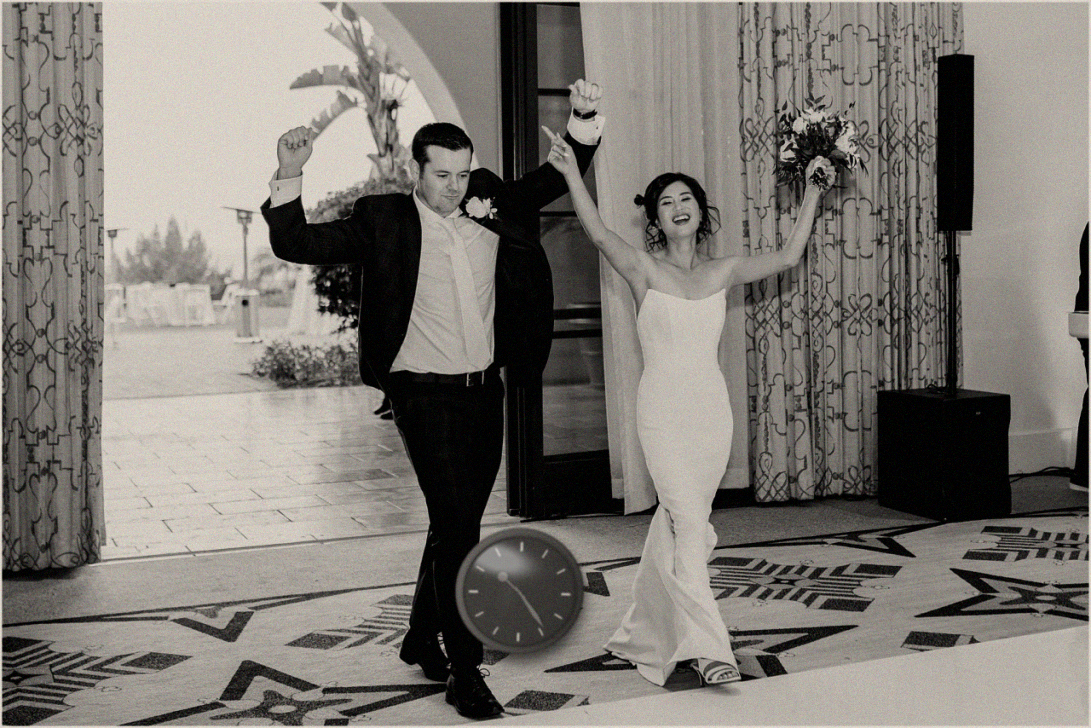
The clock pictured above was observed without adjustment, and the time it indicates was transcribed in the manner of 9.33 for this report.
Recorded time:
10.24
